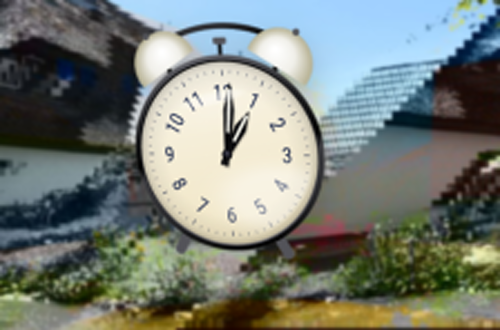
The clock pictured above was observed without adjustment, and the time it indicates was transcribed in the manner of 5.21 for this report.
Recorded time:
1.01
